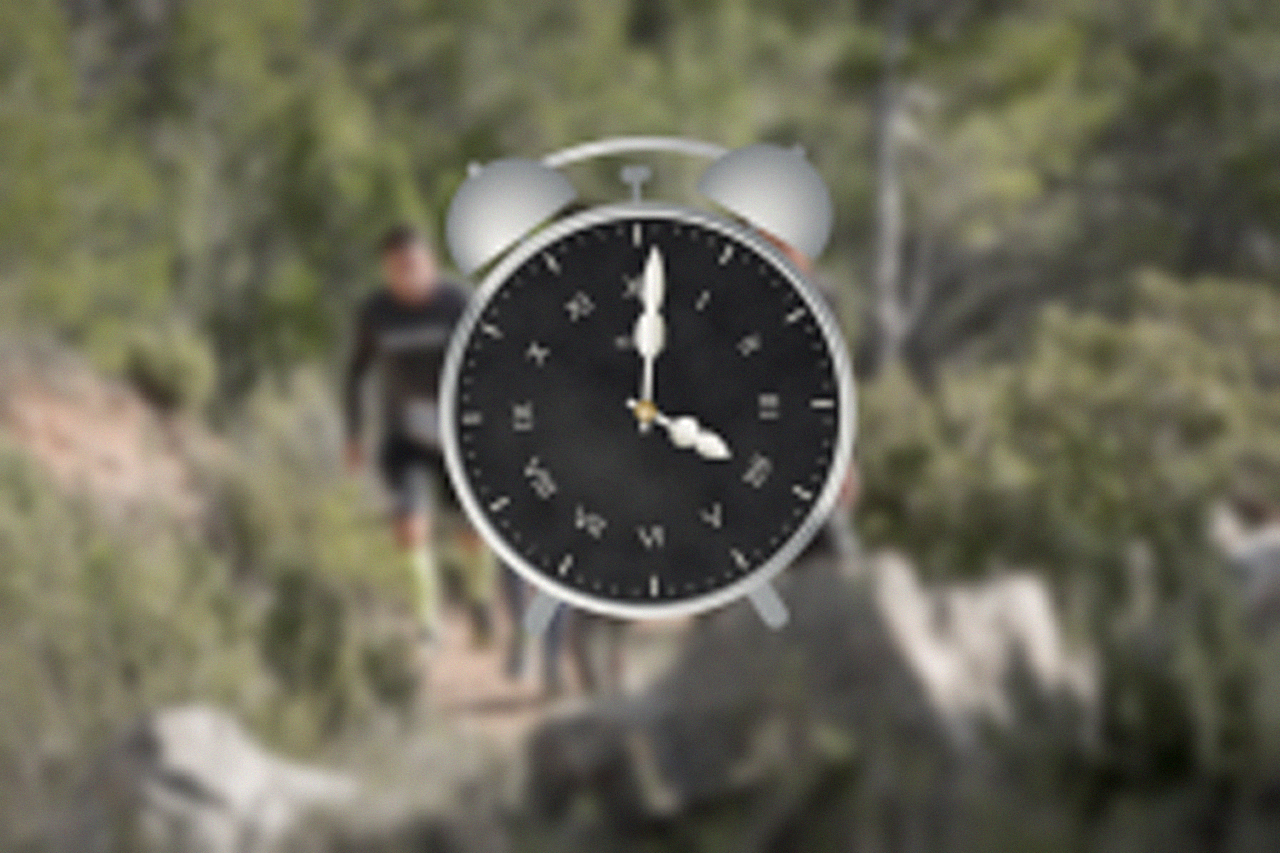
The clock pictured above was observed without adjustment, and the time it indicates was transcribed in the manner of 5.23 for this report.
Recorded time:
4.01
